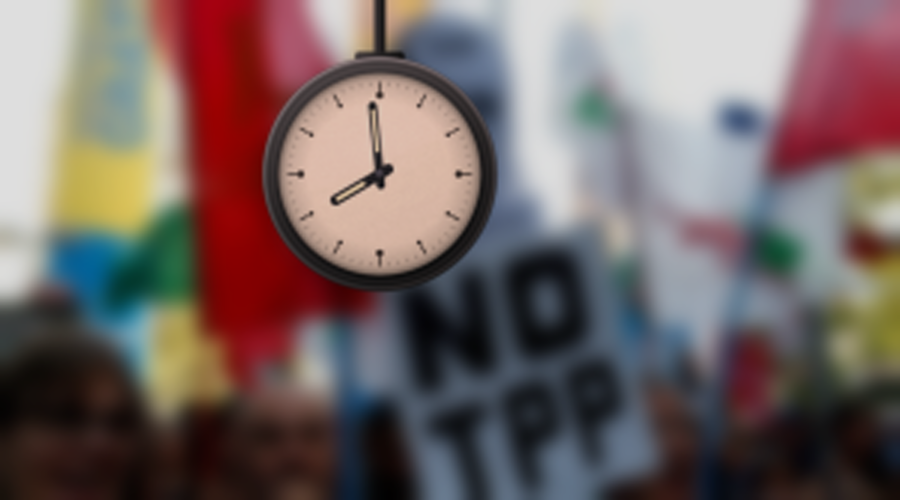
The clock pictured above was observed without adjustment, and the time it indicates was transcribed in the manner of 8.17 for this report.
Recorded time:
7.59
